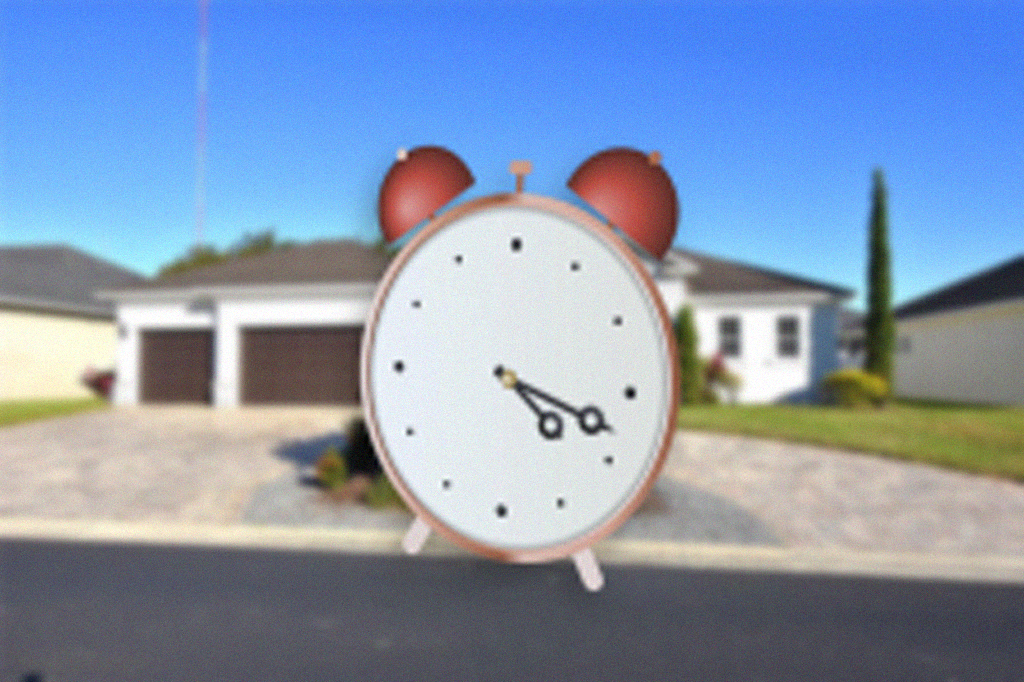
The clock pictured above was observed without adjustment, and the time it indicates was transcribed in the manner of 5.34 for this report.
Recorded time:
4.18
